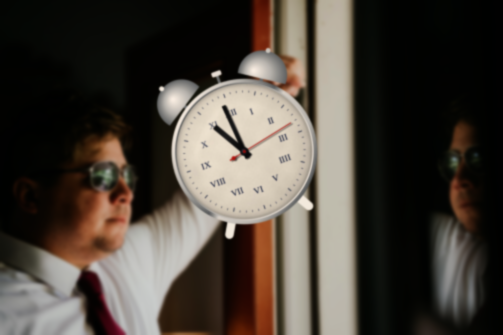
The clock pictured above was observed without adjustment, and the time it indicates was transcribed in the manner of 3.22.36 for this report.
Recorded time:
10.59.13
